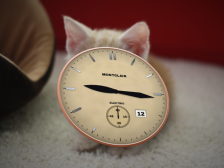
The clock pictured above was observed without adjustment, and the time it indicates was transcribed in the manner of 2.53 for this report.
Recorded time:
9.16
